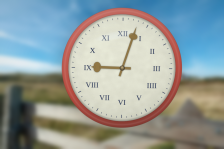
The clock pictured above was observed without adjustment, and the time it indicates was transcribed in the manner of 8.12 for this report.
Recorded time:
9.03
